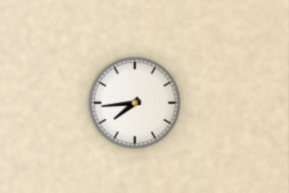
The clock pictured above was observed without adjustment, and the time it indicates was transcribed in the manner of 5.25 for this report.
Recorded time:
7.44
